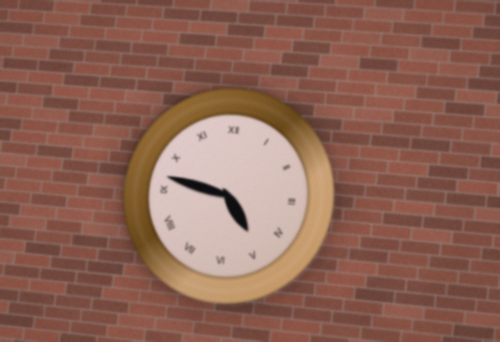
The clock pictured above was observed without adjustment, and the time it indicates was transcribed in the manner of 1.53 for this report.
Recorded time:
4.47
